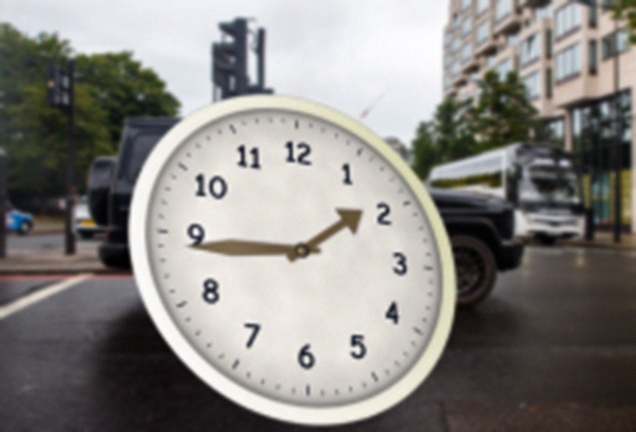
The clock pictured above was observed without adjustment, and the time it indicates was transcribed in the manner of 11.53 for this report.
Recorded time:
1.44
